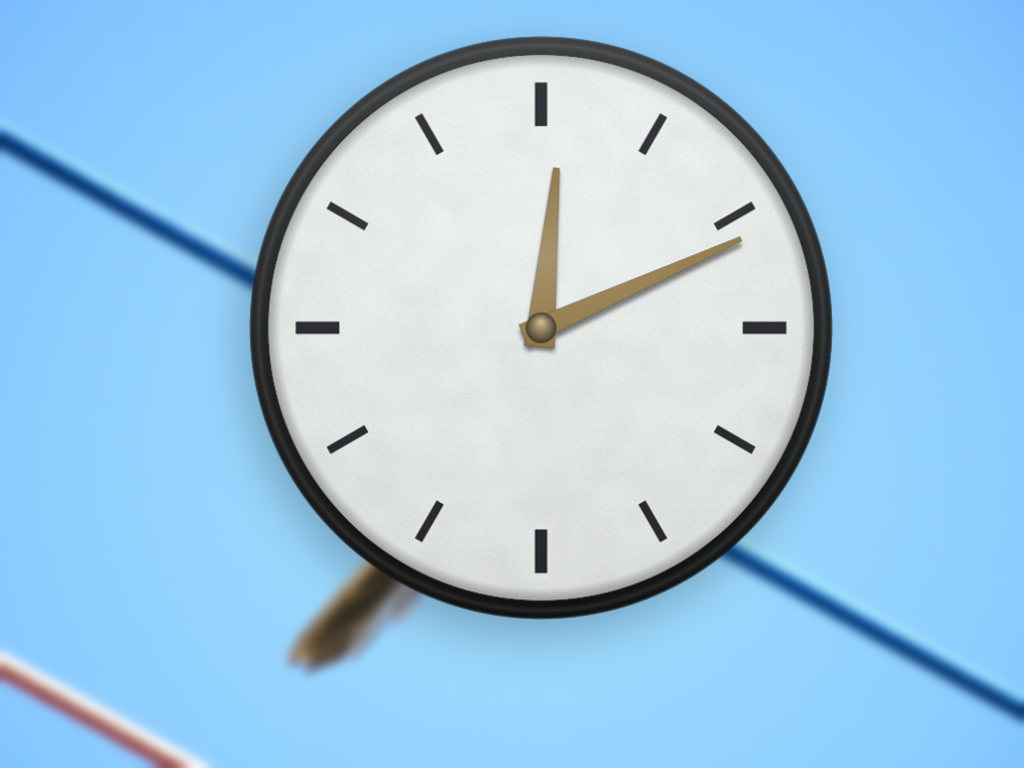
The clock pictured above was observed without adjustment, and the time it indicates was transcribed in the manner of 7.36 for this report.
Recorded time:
12.11
